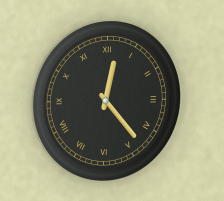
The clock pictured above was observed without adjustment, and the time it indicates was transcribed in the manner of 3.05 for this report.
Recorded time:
12.23
